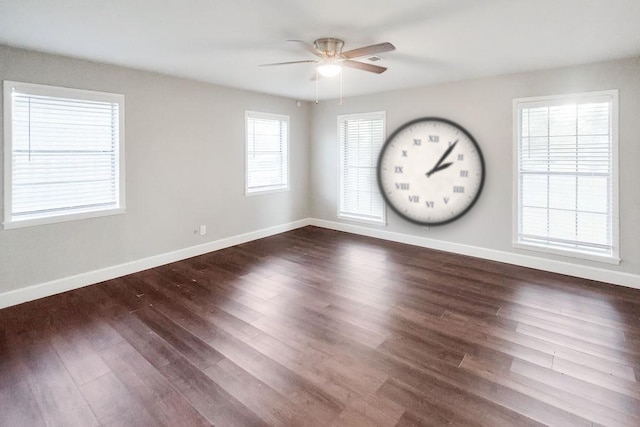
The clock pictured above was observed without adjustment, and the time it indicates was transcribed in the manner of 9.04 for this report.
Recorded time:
2.06
